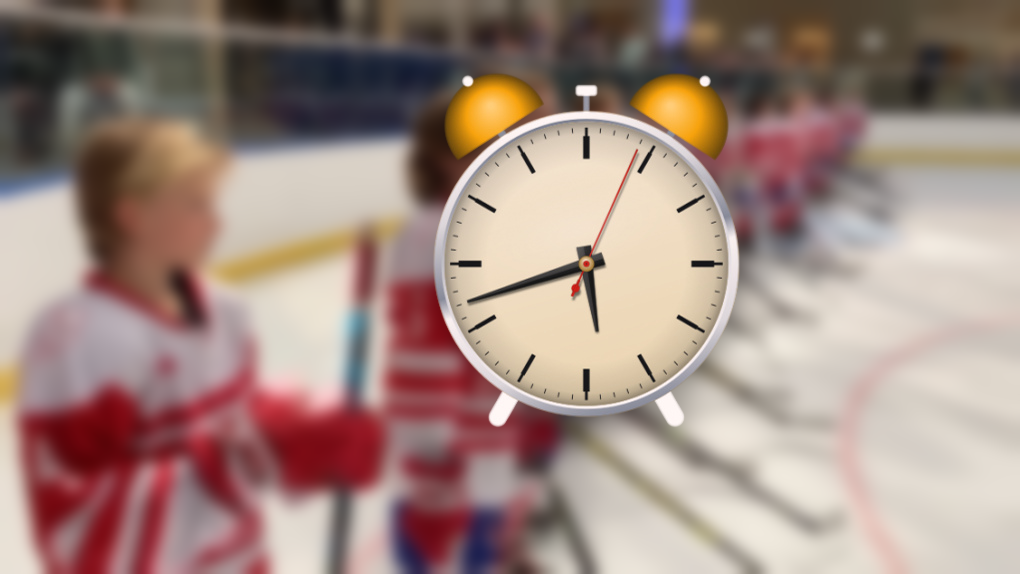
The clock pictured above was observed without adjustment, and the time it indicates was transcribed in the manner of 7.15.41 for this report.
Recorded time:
5.42.04
